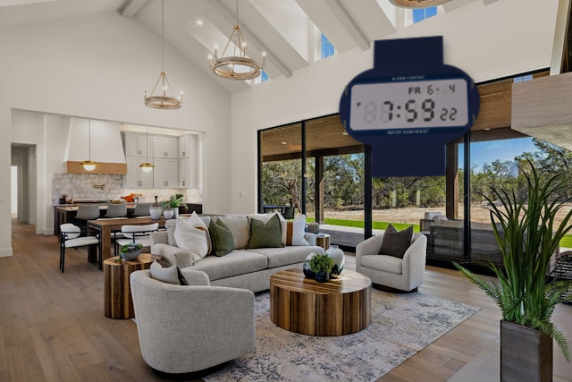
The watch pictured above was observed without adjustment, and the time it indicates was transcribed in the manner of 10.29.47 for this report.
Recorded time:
7.59.22
